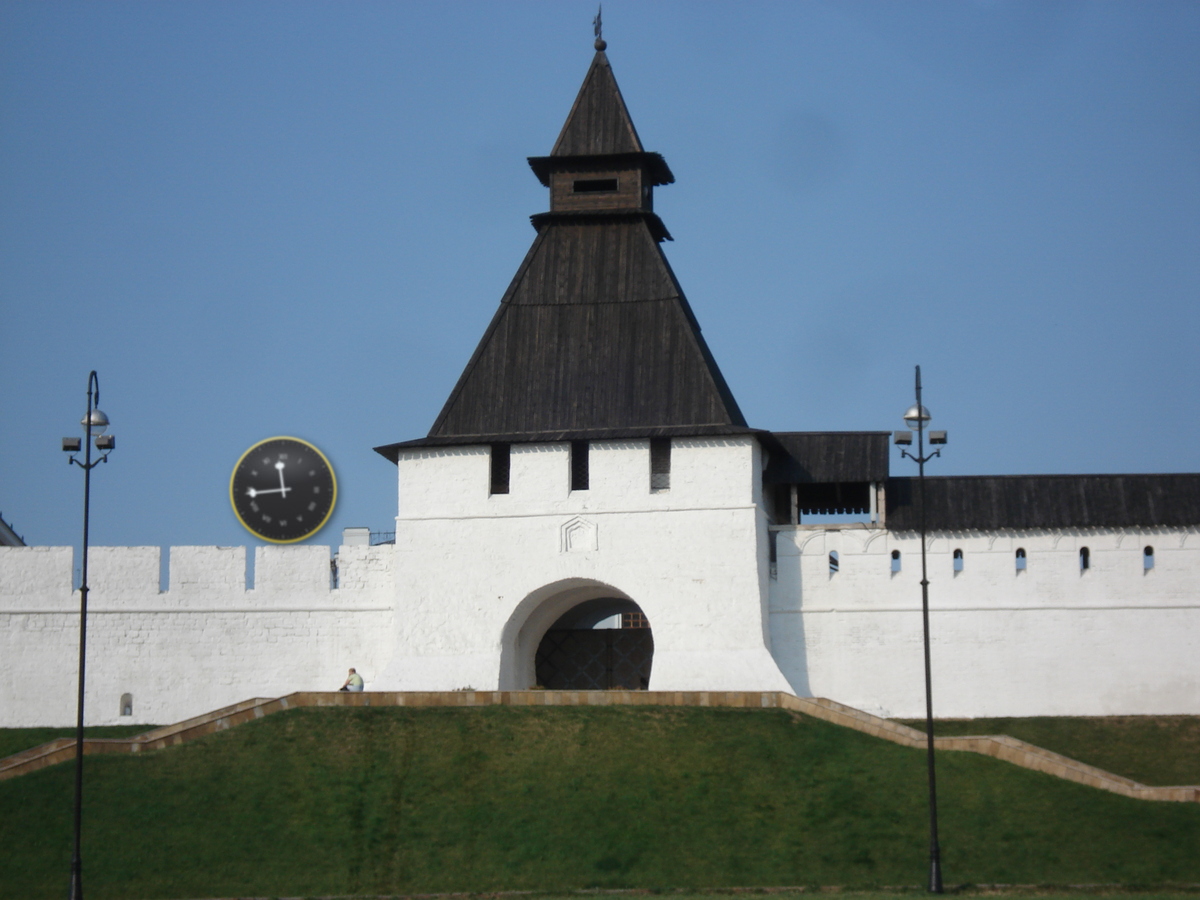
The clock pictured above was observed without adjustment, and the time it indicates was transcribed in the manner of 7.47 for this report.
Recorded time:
11.44
